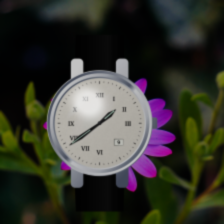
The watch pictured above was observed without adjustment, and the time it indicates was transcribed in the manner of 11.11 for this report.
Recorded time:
1.39
